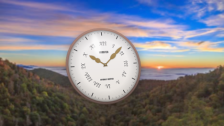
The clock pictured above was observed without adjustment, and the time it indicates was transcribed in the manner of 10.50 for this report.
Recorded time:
10.08
